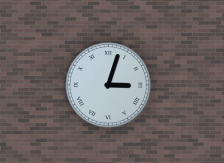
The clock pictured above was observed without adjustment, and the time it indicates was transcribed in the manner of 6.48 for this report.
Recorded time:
3.03
